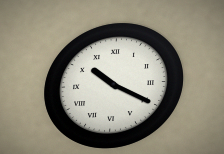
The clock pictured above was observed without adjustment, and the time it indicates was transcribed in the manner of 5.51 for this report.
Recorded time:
10.20
